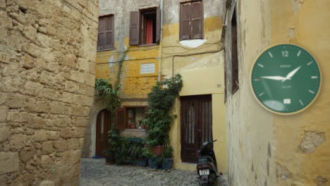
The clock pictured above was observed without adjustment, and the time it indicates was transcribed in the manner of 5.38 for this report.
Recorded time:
1.46
